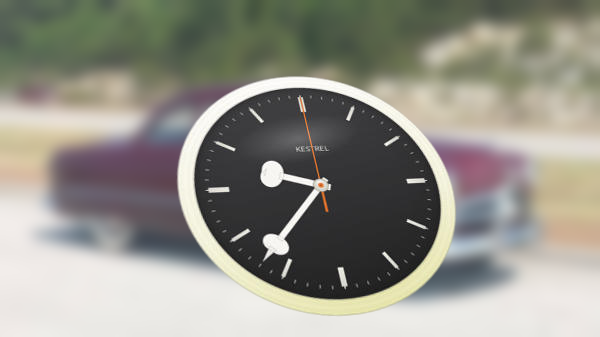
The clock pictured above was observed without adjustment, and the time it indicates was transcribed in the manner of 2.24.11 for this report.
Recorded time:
9.37.00
